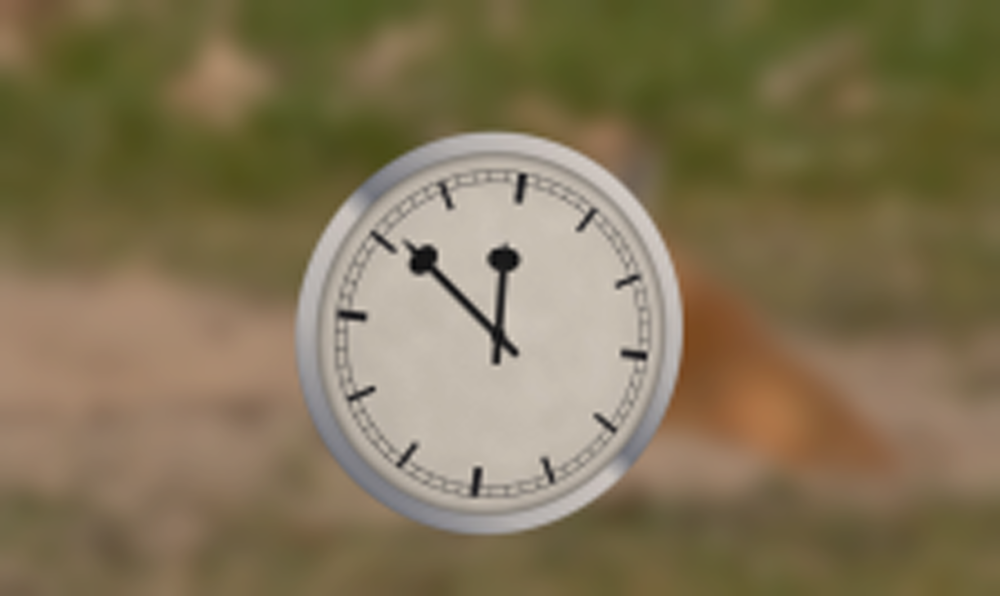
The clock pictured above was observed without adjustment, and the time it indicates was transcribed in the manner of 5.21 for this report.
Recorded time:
11.51
